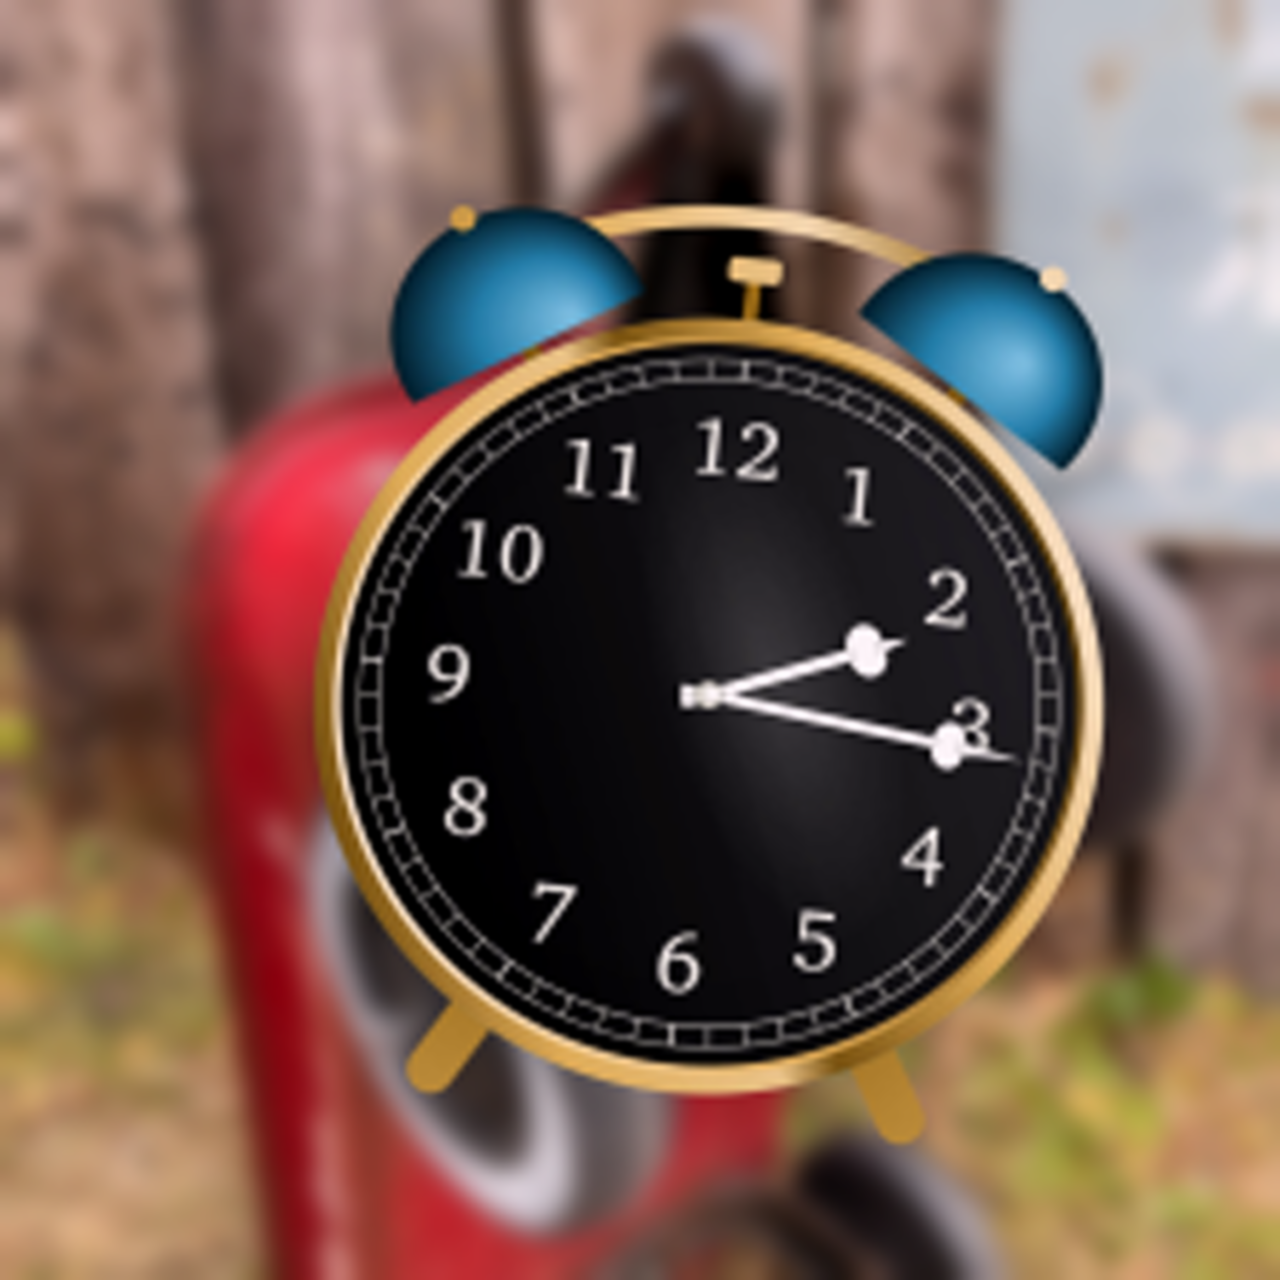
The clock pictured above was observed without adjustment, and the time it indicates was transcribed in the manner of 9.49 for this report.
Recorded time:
2.16
